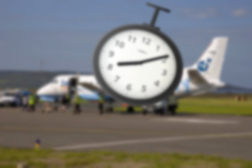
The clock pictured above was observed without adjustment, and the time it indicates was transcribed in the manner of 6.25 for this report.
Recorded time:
8.09
